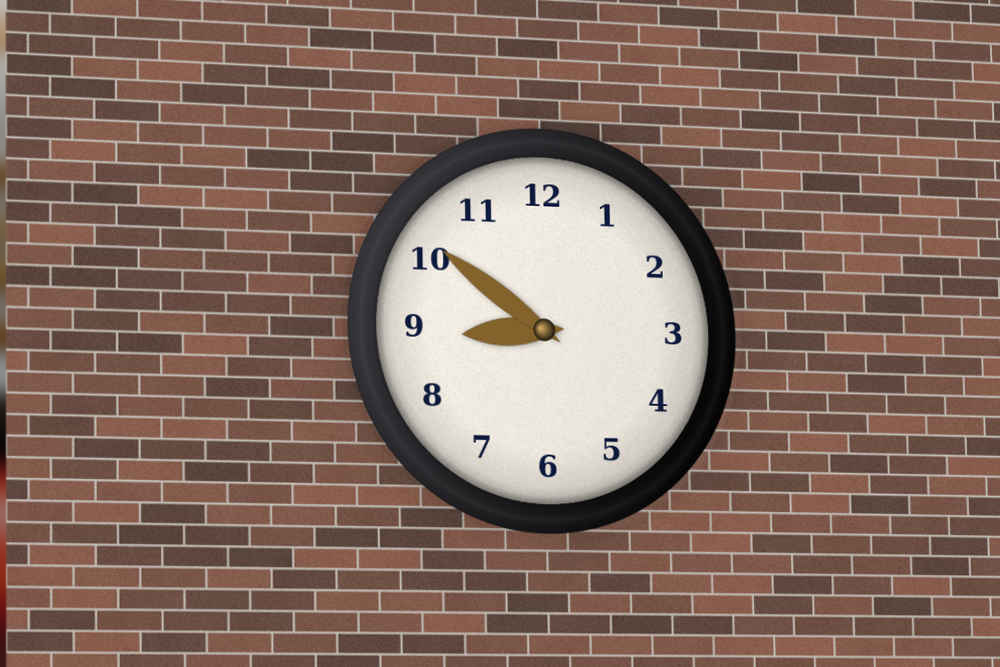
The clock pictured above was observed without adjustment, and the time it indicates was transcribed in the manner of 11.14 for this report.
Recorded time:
8.51
